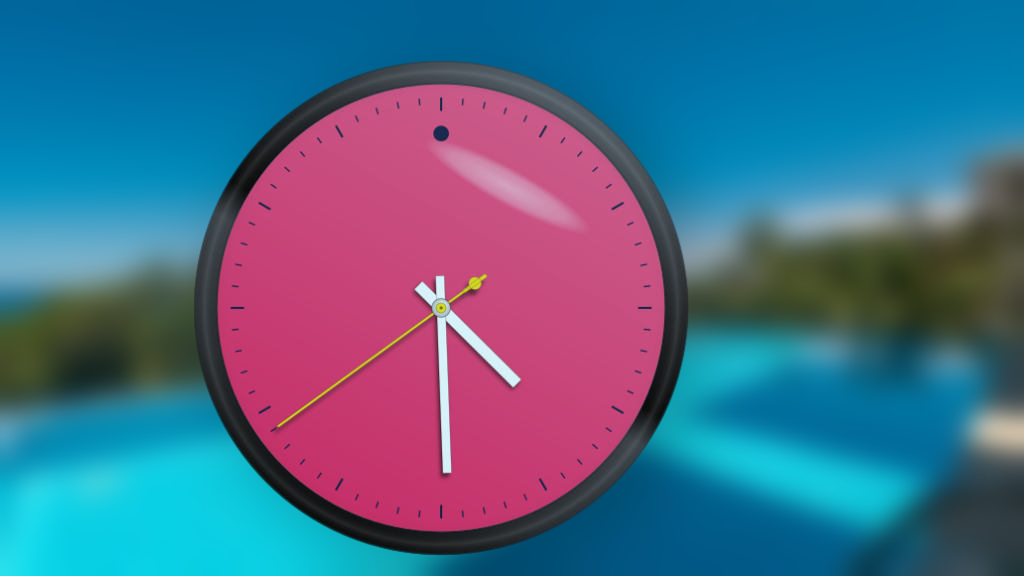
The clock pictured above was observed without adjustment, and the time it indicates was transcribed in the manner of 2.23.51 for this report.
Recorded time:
4.29.39
